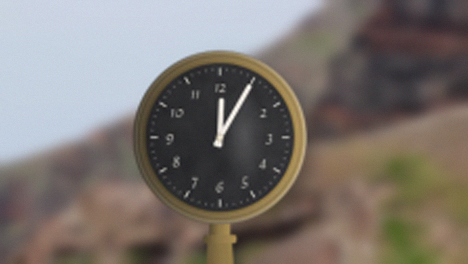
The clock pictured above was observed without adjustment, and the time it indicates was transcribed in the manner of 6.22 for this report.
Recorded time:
12.05
